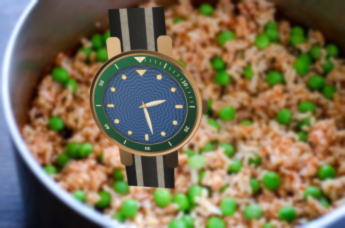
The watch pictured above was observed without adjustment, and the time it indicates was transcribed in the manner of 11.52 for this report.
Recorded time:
2.28
